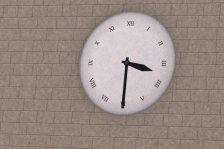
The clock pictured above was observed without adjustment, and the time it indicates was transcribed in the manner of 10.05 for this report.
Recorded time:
3.30
